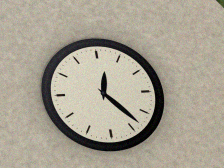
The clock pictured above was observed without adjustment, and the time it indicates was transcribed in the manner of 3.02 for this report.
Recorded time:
12.23
